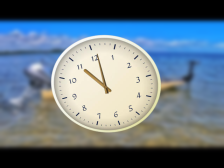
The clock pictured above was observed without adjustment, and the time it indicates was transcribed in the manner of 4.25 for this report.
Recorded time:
11.01
